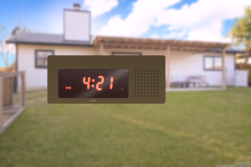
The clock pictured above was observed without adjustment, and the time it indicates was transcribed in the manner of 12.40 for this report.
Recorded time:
4.21
